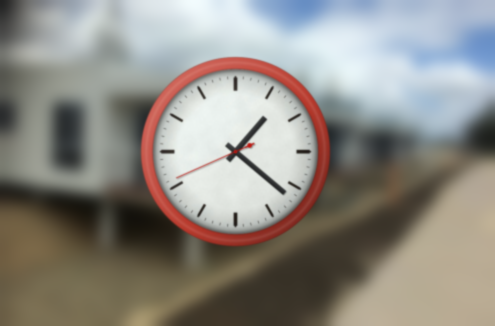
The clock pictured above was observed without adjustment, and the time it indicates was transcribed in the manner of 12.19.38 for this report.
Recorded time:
1.21.41
